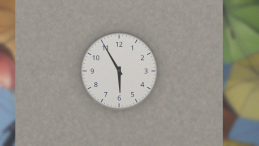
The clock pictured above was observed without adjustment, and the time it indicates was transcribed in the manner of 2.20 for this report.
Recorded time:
5.55
